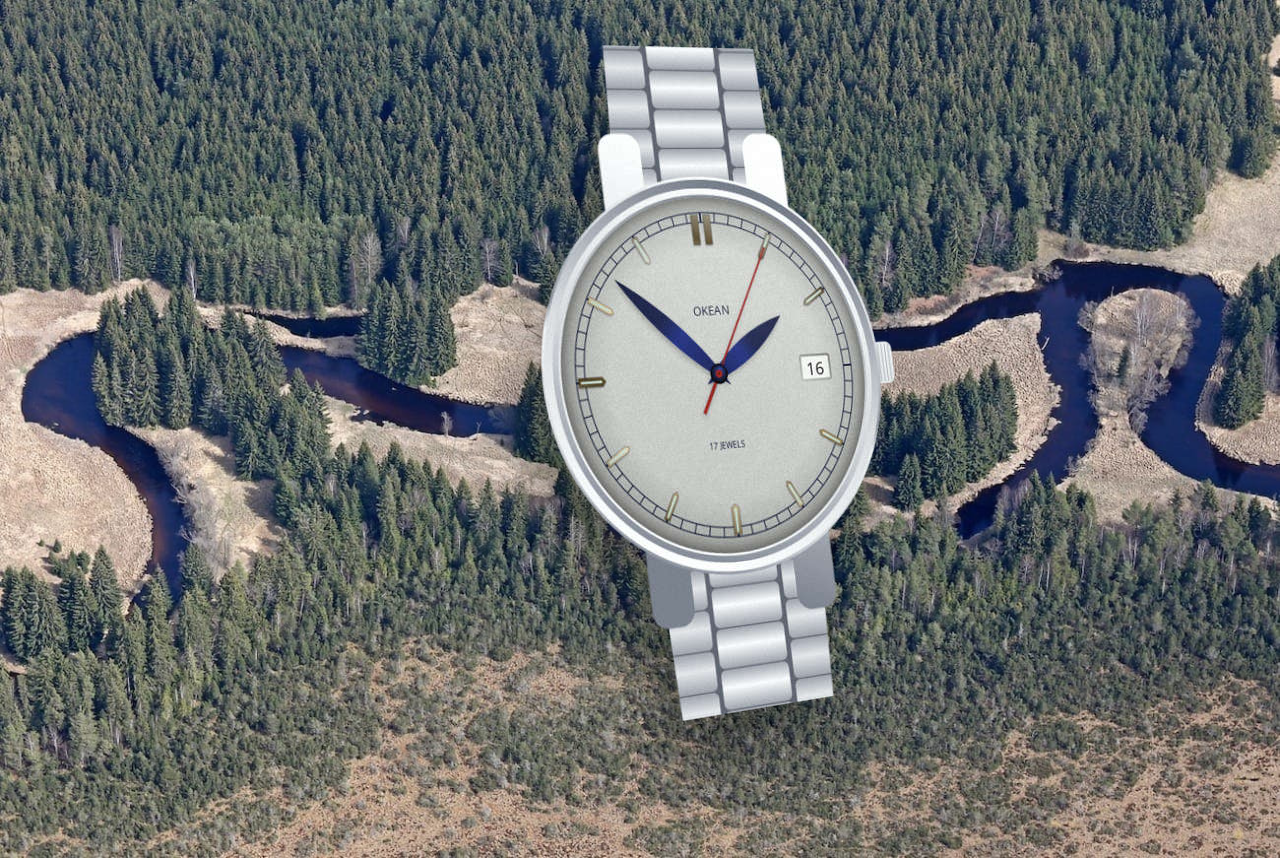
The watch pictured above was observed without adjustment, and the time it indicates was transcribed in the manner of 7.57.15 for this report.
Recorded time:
1.52.05
